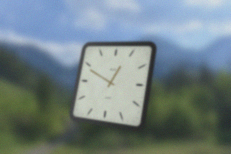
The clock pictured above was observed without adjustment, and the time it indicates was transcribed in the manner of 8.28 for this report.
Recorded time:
12.49
